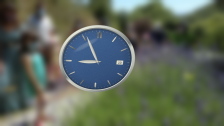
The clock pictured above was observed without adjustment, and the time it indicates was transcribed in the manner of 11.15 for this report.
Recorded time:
8.56
